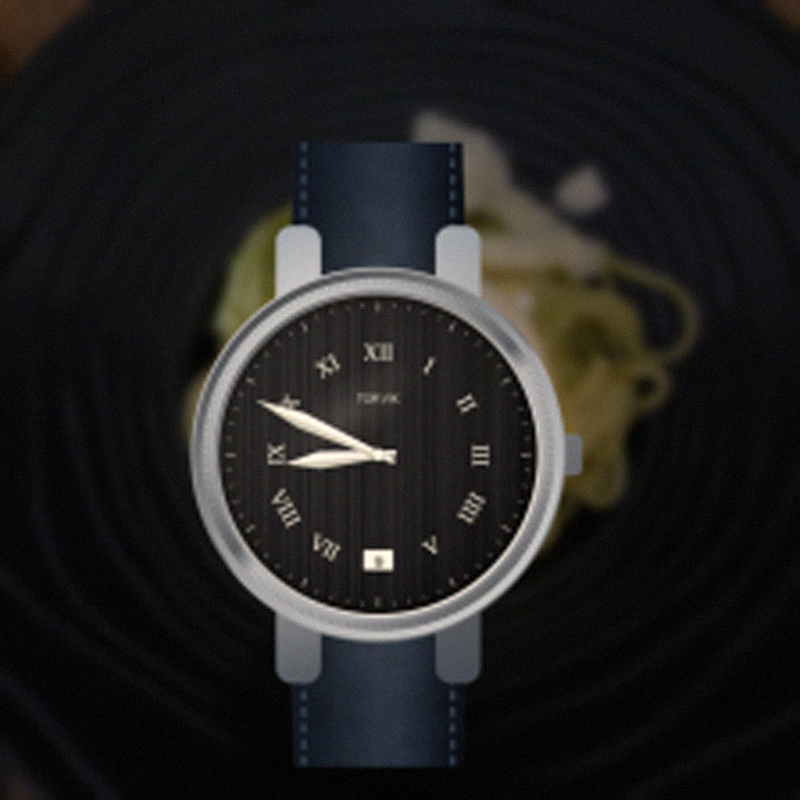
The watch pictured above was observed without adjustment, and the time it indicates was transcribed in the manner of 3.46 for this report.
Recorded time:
8.49
